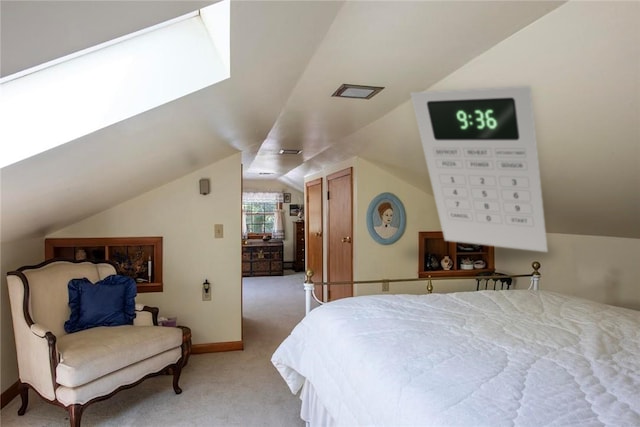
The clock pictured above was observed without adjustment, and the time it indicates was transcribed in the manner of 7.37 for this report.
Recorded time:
9.36
